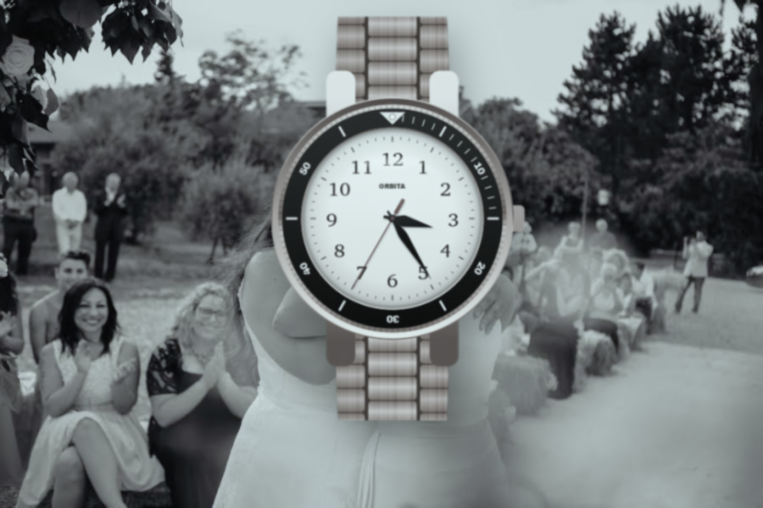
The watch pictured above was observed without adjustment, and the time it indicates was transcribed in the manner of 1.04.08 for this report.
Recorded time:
3.24.35
